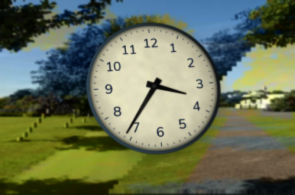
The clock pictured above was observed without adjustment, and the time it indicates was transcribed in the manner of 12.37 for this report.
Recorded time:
3.36
